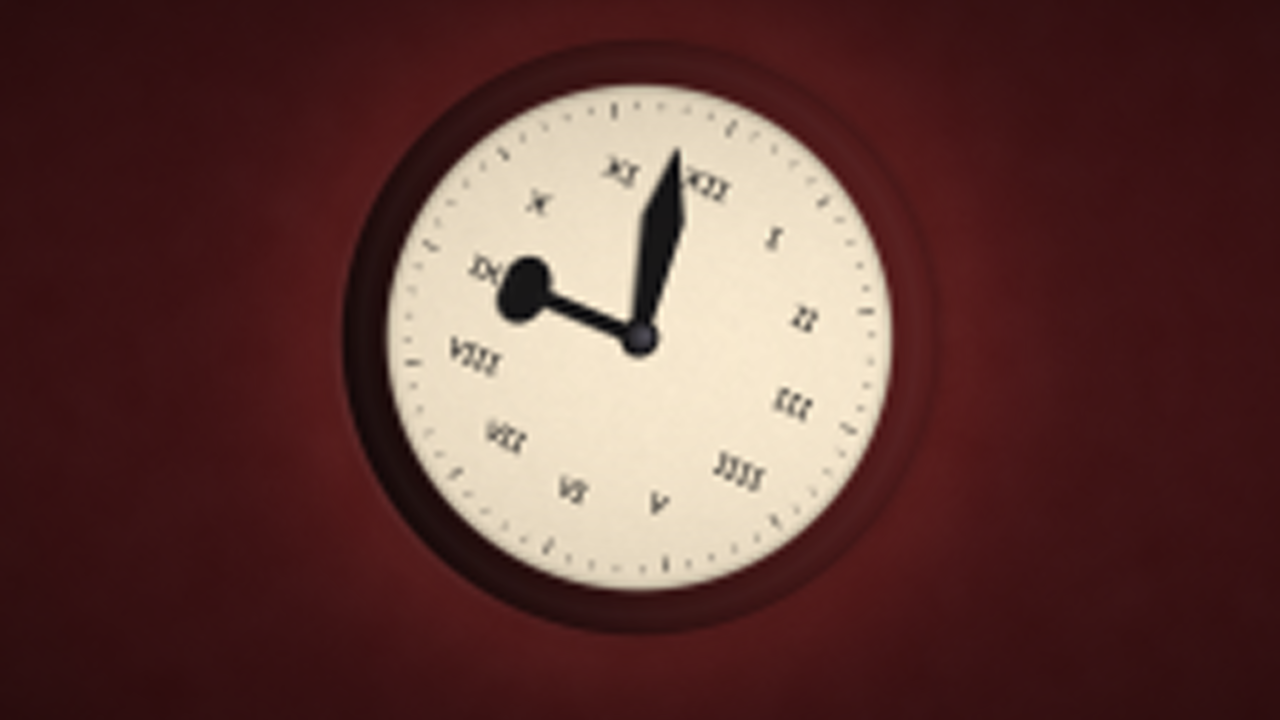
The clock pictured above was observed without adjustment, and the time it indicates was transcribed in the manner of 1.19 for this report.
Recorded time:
8.58
